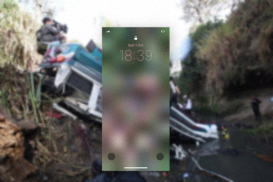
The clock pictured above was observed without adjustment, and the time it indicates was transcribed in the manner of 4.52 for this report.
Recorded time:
18.39
